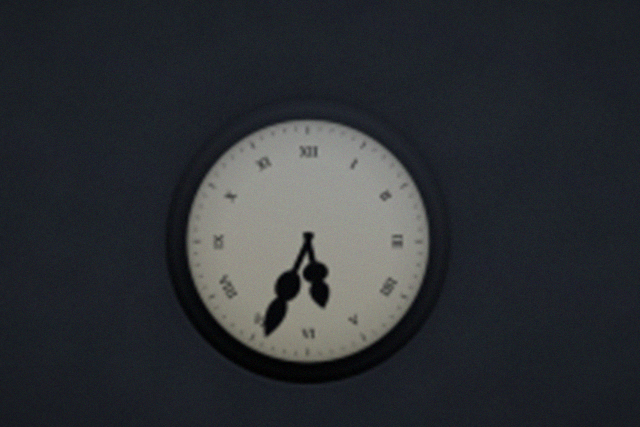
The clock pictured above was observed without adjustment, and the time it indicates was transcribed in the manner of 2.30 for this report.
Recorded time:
5.34
